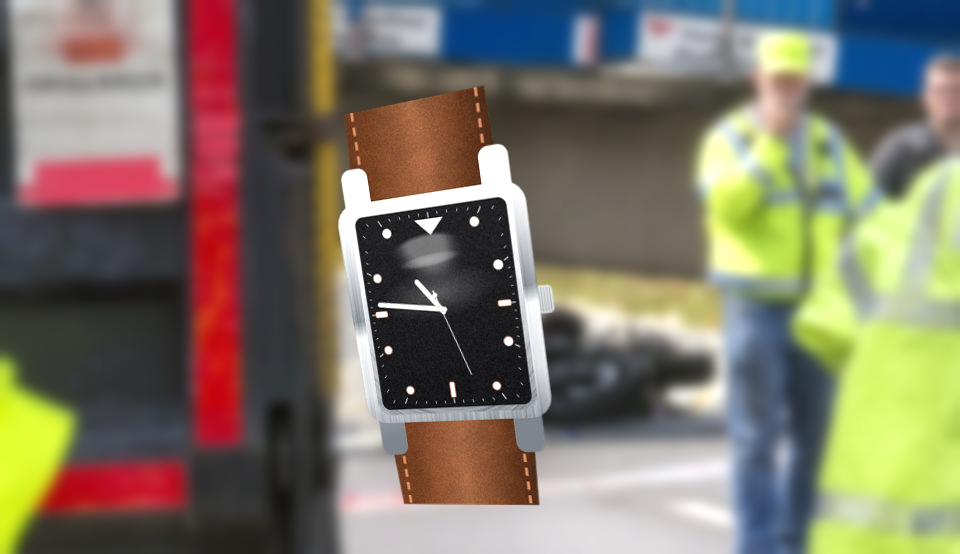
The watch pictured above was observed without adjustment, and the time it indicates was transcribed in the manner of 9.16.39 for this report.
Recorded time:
10.46.27
